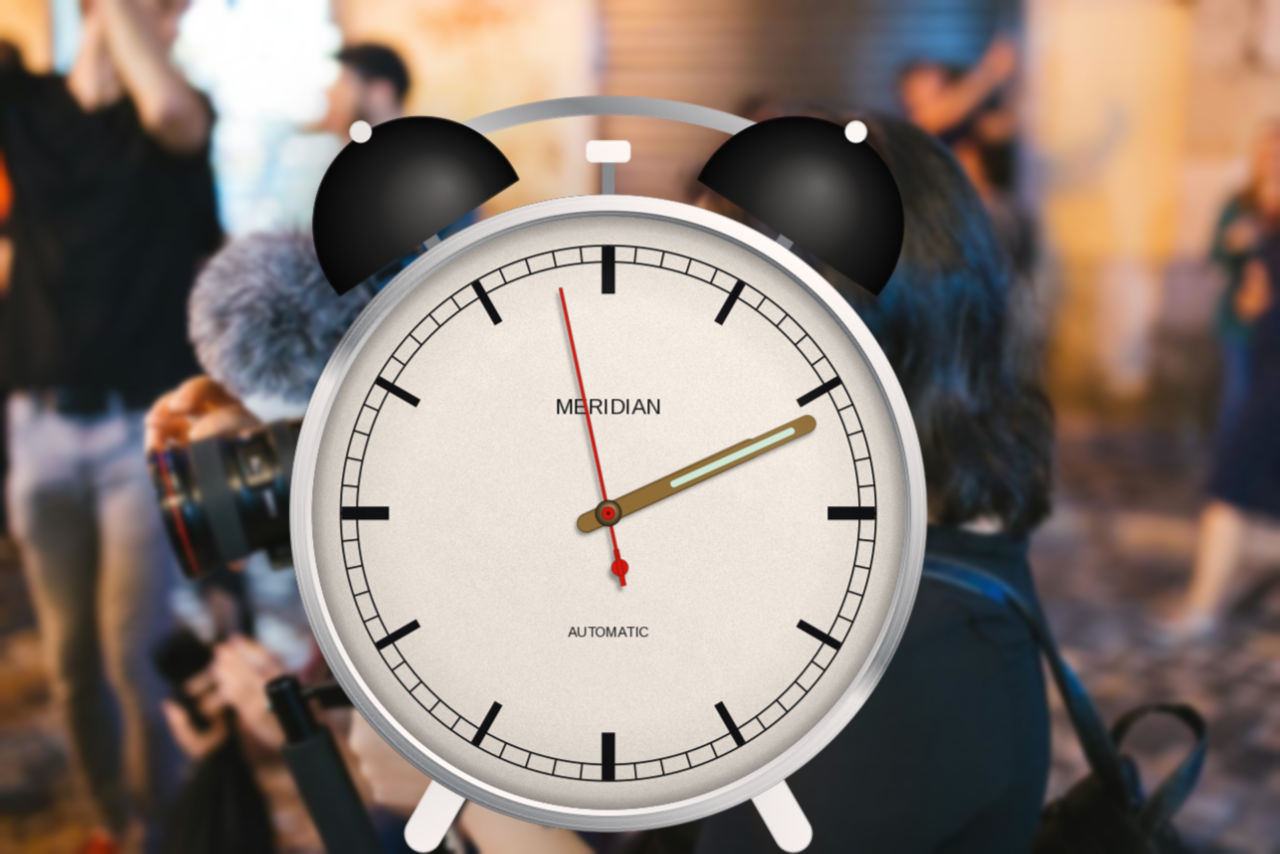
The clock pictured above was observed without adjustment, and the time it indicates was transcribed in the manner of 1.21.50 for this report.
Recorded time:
2.10.58
